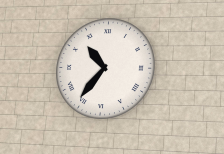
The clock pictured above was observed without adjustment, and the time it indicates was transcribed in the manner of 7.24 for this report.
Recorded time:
10.36
